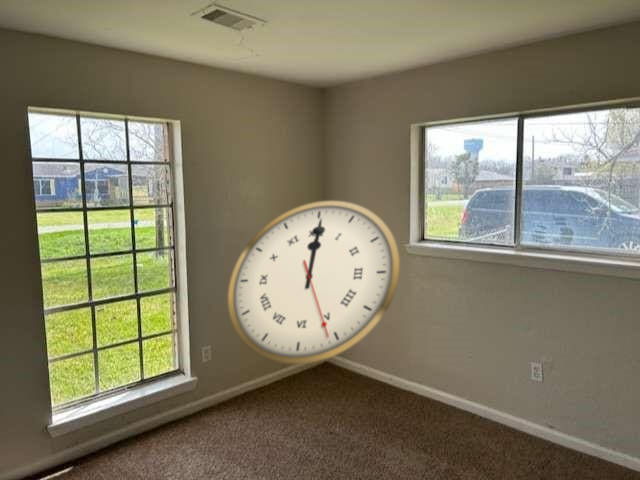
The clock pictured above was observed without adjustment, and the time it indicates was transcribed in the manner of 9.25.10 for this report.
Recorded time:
12.00.26
